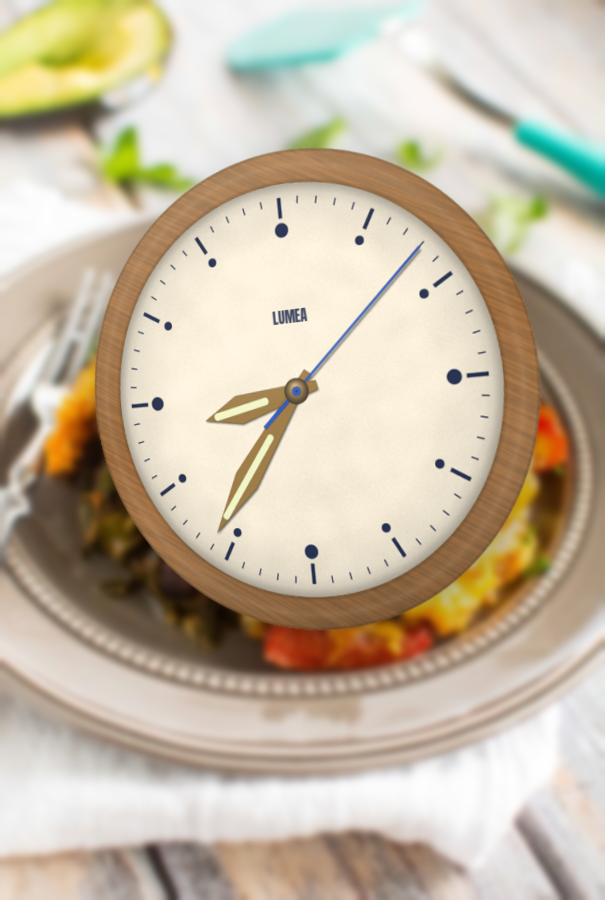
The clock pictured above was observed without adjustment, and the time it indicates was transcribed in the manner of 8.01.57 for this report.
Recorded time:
8.36.08
